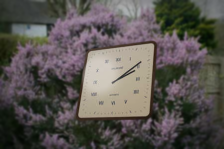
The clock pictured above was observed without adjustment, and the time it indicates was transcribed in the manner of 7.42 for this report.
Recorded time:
2.09
